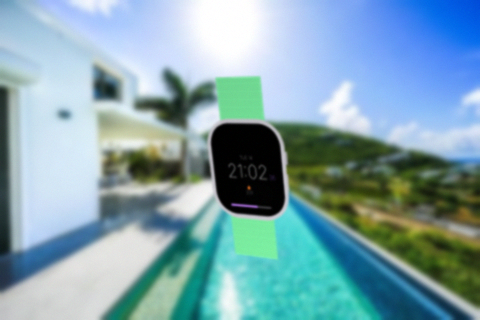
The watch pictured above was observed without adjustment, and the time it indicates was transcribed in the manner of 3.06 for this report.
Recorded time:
21.02
